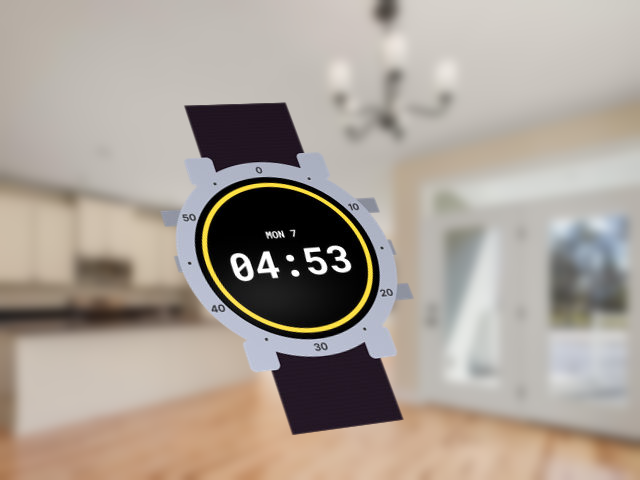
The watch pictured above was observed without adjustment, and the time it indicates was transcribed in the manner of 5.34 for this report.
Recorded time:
4.53
